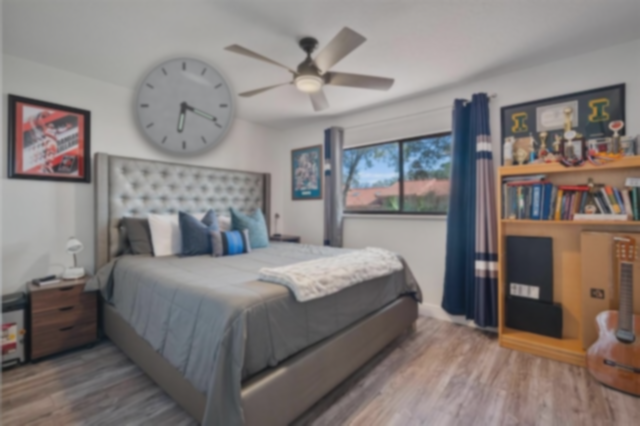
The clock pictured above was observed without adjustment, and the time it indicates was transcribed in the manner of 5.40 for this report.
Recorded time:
6.19
